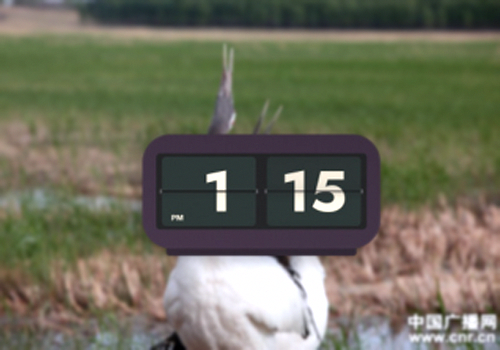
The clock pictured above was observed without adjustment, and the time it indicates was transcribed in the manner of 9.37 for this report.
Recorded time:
1.15
